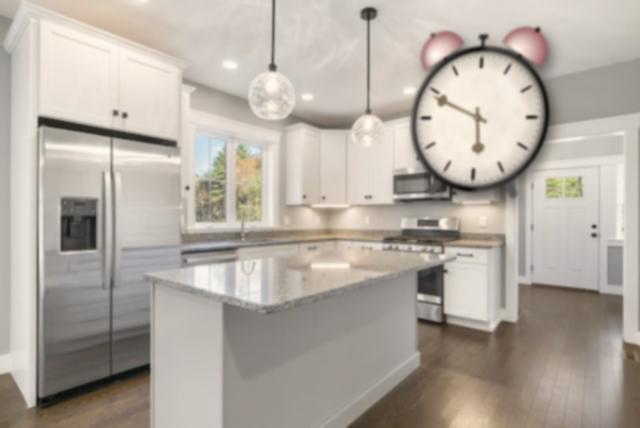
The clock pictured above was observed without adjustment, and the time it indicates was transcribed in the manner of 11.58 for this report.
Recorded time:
5.49
